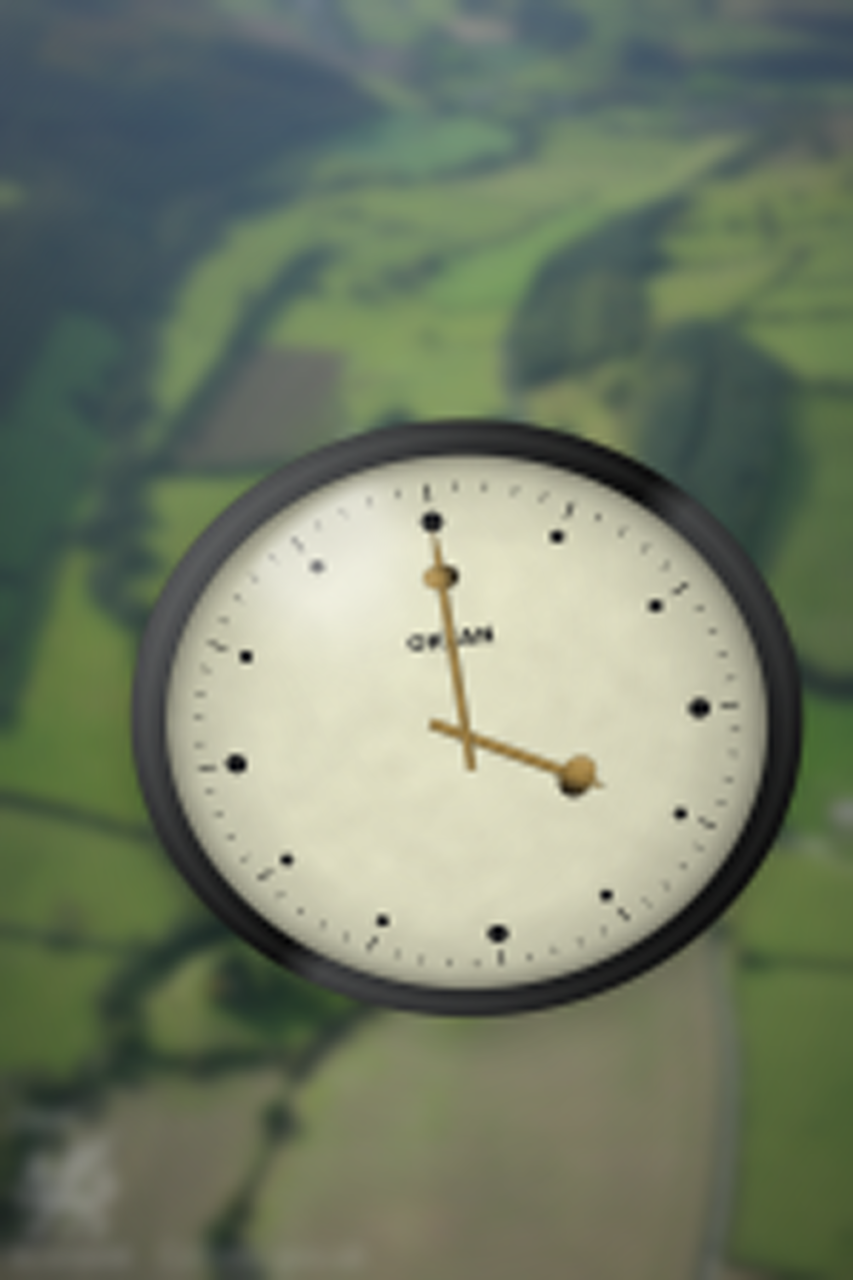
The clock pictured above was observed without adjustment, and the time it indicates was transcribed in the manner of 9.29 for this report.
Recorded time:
4.00
